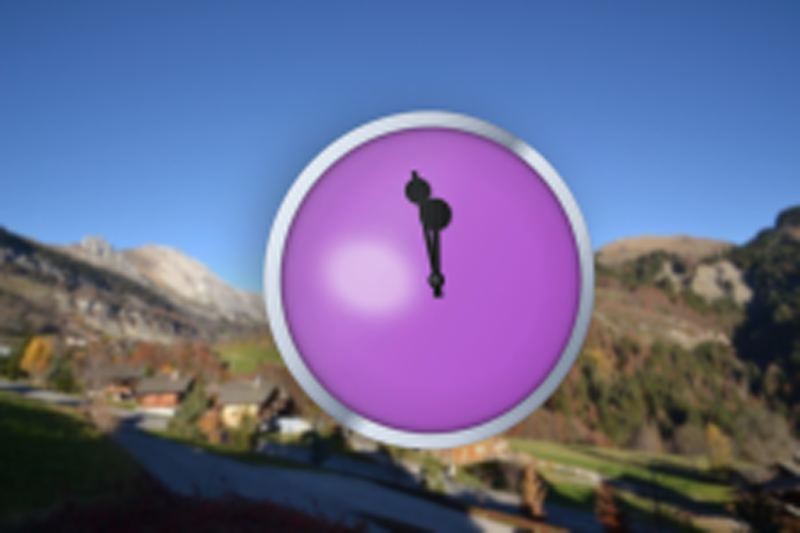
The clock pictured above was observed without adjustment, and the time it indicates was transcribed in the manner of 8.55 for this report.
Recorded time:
11.58
